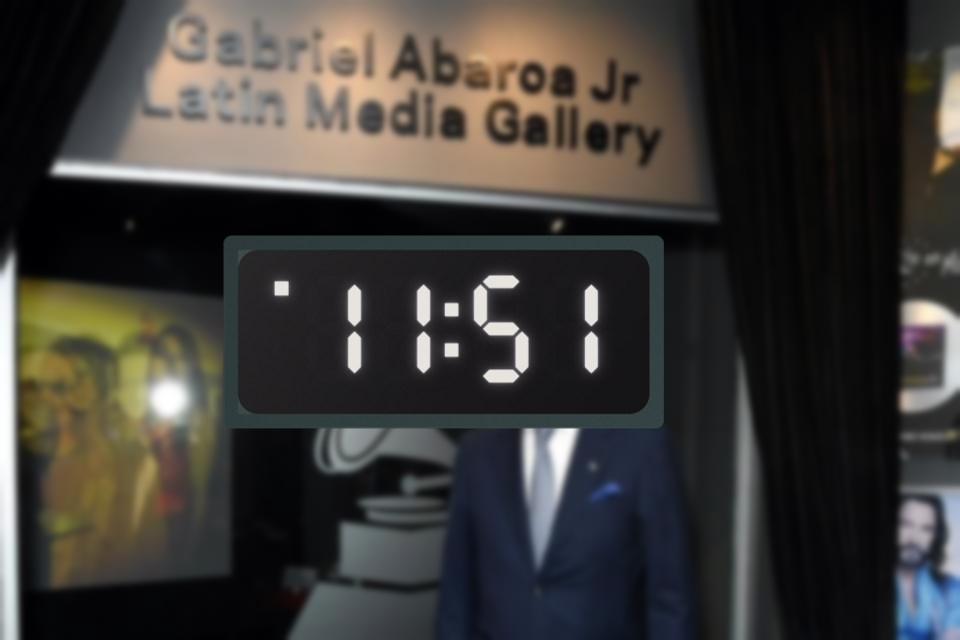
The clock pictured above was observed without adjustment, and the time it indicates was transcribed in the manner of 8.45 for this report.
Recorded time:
11.51
